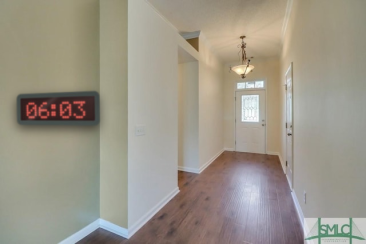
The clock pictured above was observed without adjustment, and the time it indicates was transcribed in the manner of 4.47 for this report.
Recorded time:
6.03
